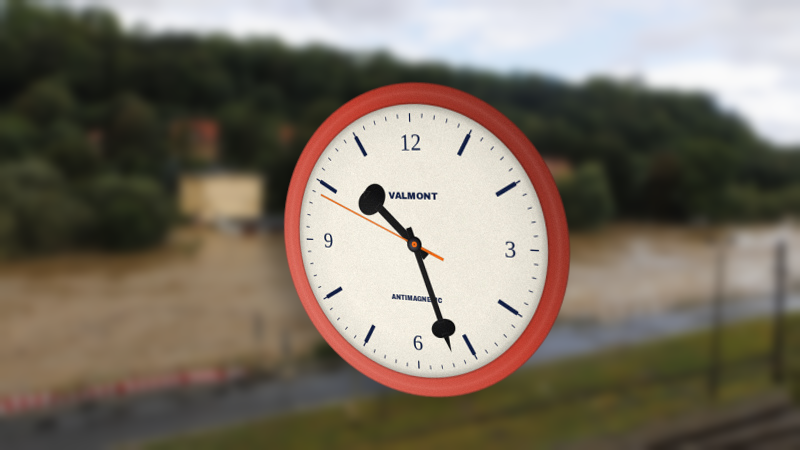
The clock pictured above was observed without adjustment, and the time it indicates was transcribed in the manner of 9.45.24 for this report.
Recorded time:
10.26.49
